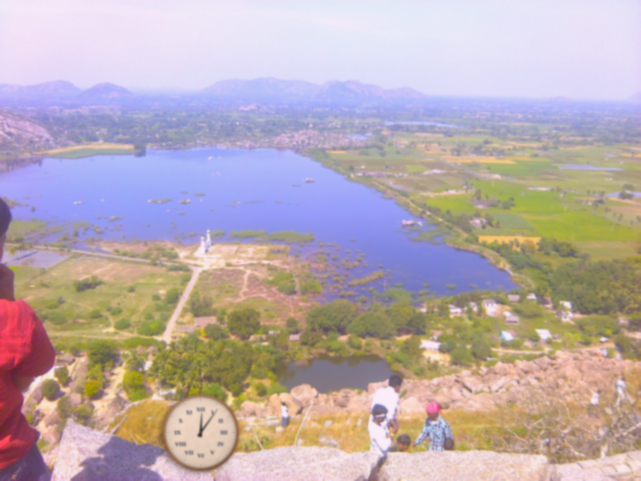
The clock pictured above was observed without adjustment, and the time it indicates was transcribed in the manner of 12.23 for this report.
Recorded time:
12.06
